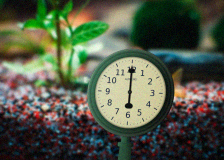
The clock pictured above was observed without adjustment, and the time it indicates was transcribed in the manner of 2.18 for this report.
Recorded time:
6.00
